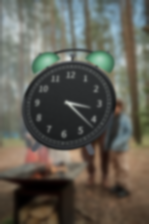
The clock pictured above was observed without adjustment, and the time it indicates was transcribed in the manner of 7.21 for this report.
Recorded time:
3.22
